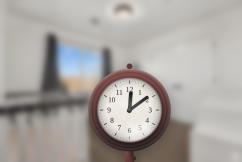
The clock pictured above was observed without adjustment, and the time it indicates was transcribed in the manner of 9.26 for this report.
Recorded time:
12.09
